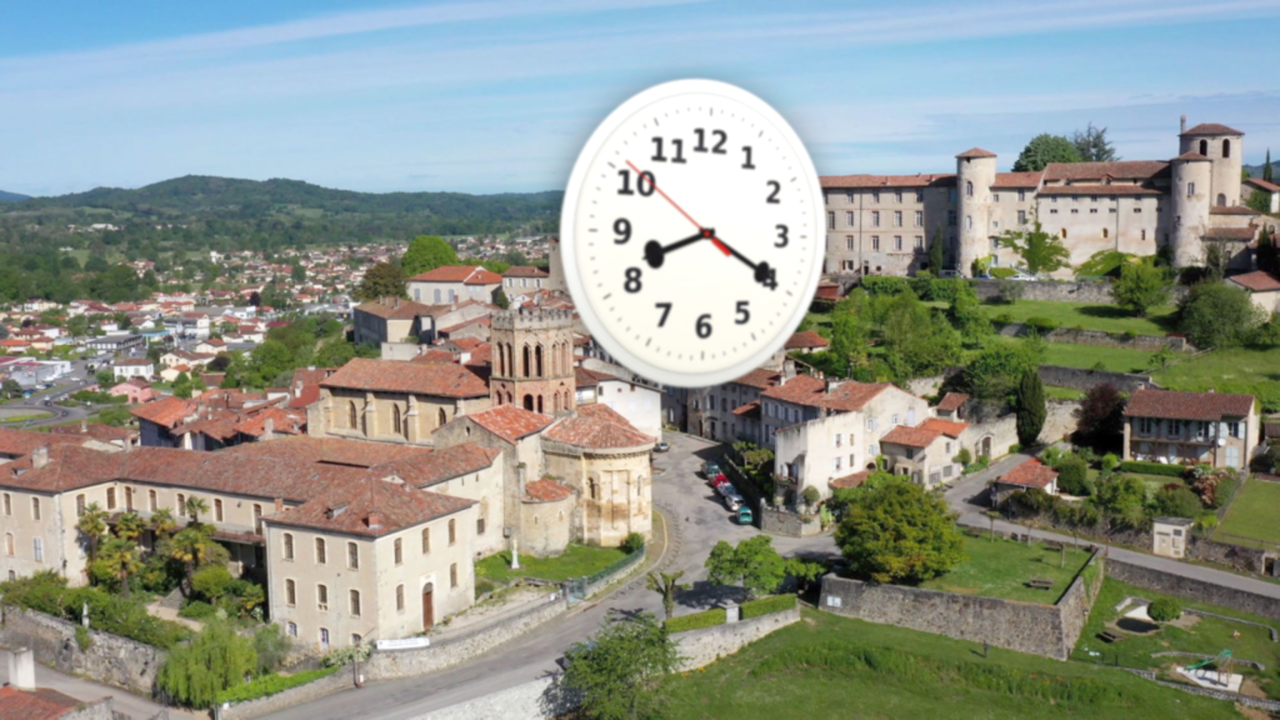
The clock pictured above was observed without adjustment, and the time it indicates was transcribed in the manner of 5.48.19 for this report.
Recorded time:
8.19.51
